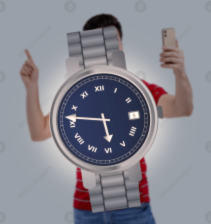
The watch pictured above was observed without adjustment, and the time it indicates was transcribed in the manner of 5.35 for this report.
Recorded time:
5.47
